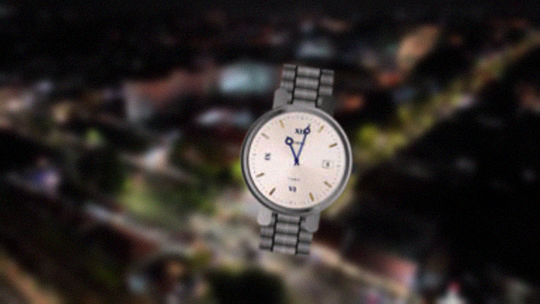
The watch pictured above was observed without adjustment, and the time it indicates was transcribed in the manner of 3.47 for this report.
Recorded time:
11.02
